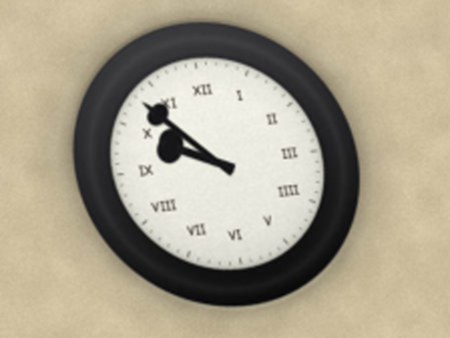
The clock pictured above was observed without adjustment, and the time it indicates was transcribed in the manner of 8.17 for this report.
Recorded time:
9.53
